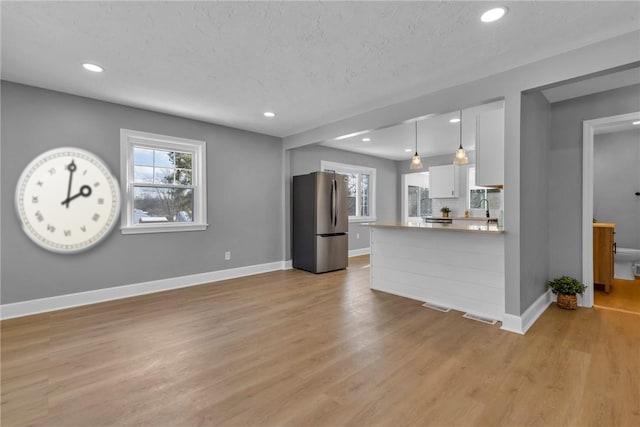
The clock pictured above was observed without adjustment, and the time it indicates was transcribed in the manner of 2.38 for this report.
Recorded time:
2.01
